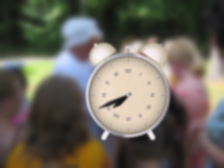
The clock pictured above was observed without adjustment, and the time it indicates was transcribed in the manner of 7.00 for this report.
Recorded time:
7.41
